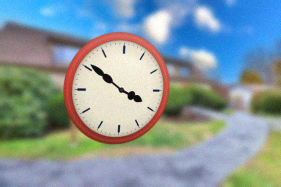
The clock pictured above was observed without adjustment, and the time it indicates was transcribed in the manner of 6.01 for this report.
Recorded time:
3.51
